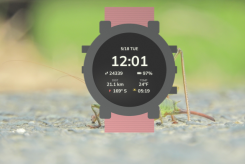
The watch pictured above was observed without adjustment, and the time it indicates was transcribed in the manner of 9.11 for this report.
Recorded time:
12.01
